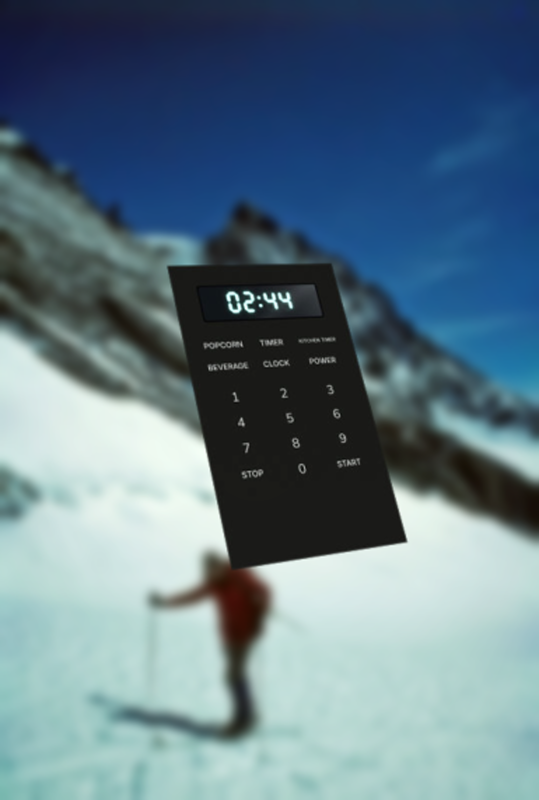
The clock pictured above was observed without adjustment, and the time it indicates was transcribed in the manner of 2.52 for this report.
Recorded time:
2.44
